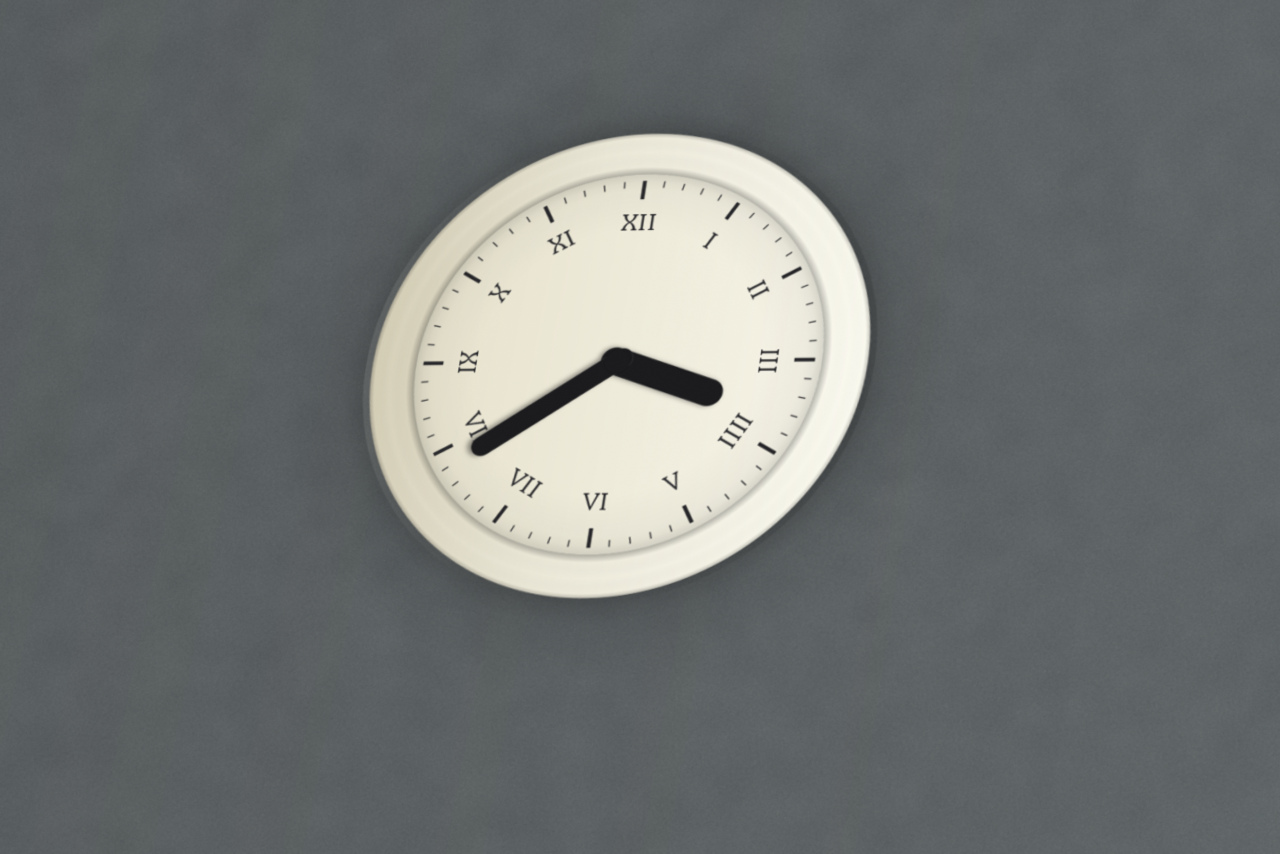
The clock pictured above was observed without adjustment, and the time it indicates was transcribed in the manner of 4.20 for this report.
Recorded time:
3.39
